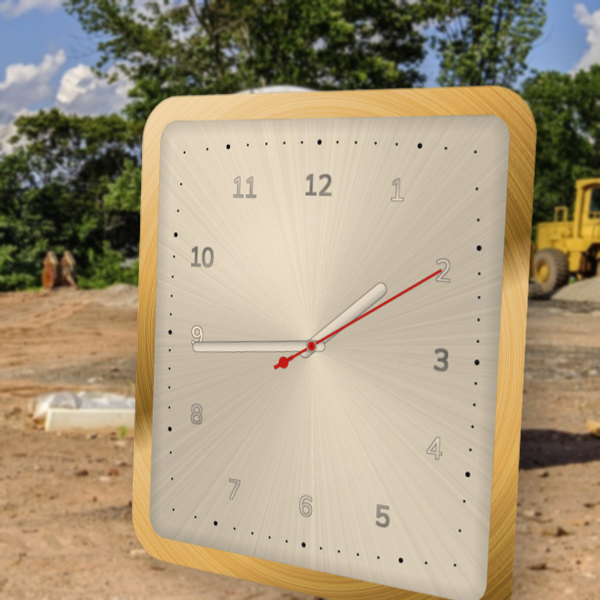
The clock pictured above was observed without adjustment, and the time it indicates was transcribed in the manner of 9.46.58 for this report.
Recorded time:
1.44.10
